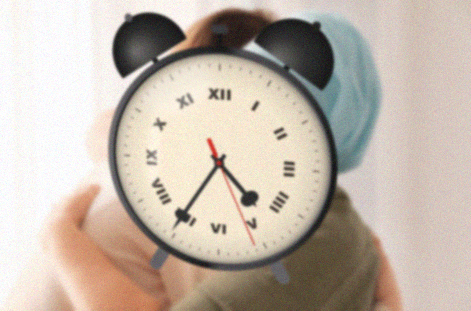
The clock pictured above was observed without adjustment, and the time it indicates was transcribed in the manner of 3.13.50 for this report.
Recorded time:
4.35.26
